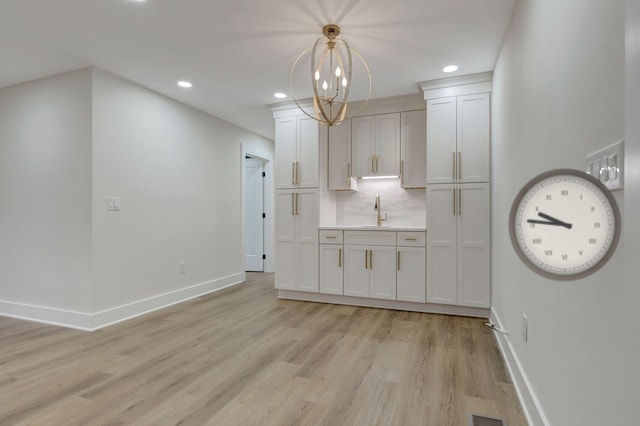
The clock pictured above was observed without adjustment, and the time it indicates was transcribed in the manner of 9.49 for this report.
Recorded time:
9.46
